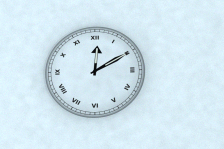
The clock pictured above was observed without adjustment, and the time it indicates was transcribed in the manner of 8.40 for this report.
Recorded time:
12.10
